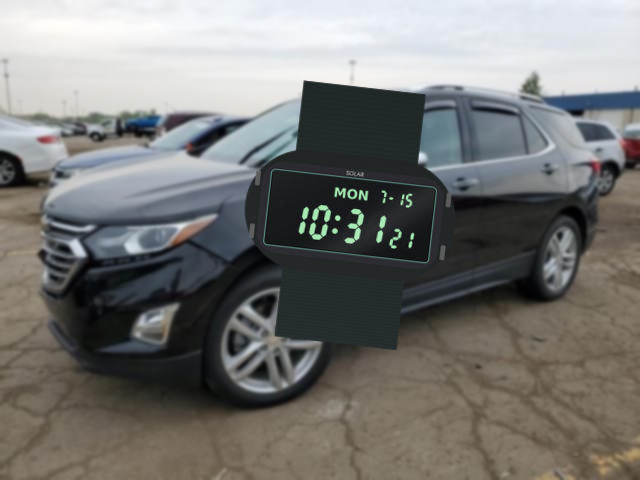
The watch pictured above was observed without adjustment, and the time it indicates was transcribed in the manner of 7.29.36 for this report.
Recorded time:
10.31.21
